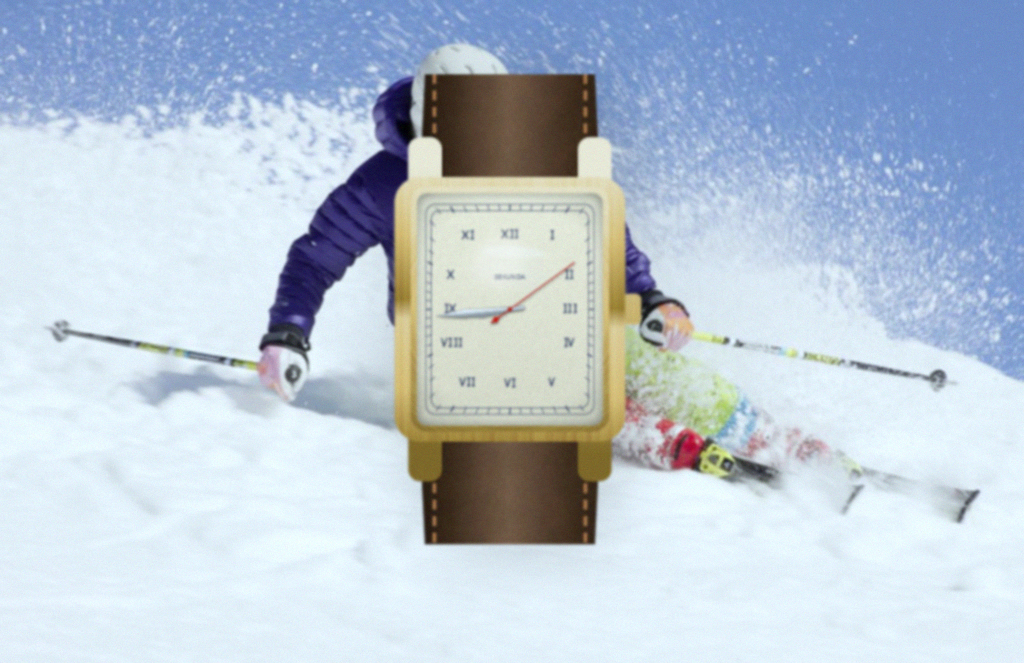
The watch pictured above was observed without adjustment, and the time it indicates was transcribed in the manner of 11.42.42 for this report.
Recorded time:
8.44.09
